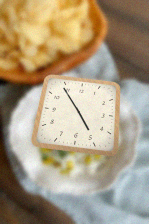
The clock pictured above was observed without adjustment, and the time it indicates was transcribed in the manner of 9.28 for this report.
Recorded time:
4.54
